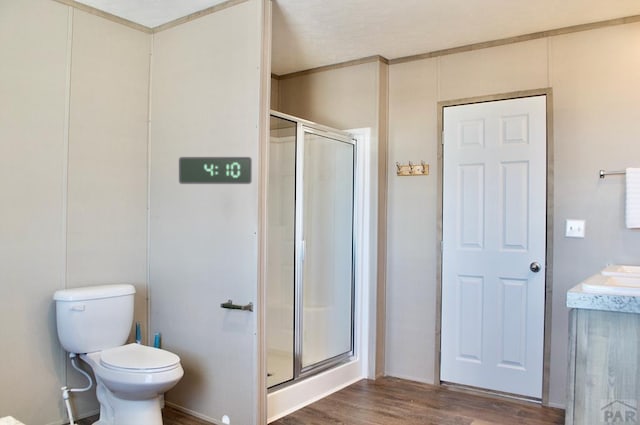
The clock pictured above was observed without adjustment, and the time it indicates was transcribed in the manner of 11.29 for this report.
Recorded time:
4.10
